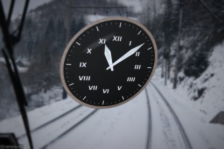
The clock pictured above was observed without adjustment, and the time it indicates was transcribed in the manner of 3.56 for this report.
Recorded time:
11.08
